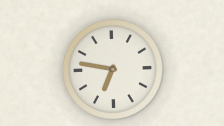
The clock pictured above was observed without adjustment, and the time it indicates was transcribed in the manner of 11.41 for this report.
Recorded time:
6.47
